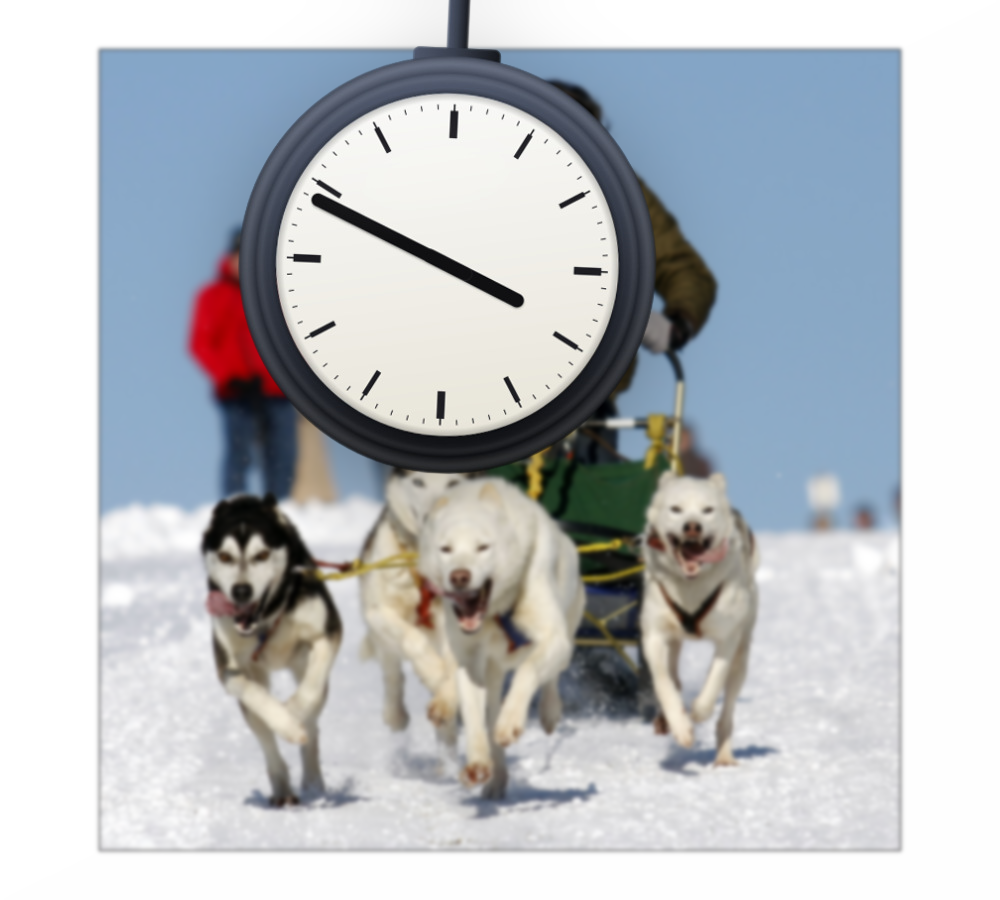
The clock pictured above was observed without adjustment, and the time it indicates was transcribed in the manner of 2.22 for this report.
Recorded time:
3.49
